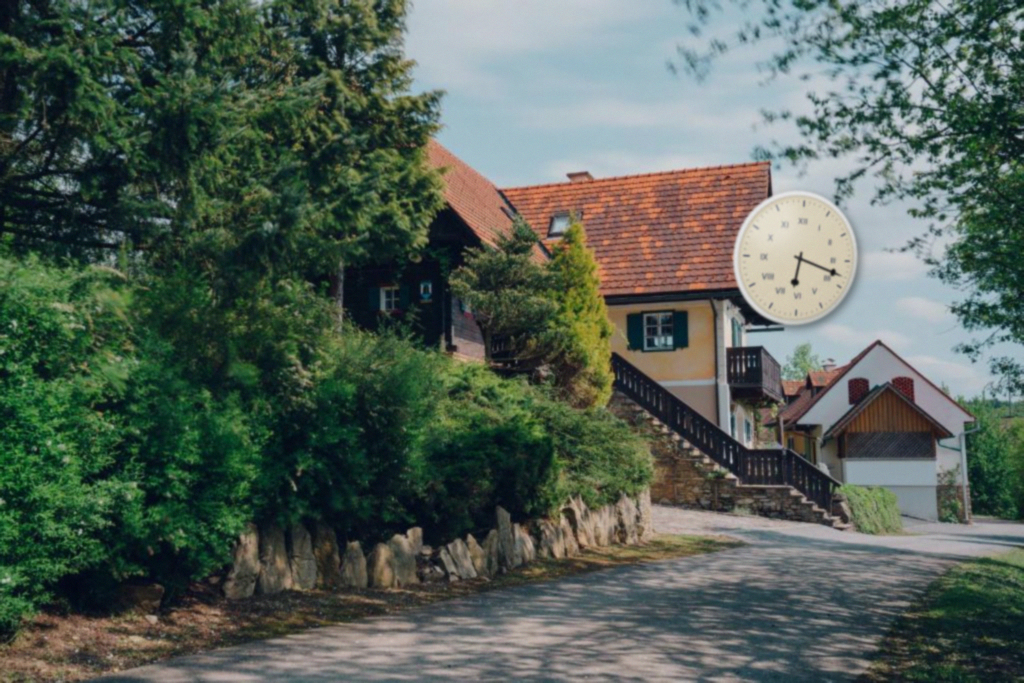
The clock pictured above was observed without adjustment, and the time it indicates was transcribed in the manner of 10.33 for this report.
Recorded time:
6.18
